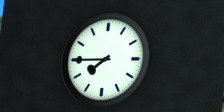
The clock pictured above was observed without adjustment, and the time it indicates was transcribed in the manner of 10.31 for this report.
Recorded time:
7.45
